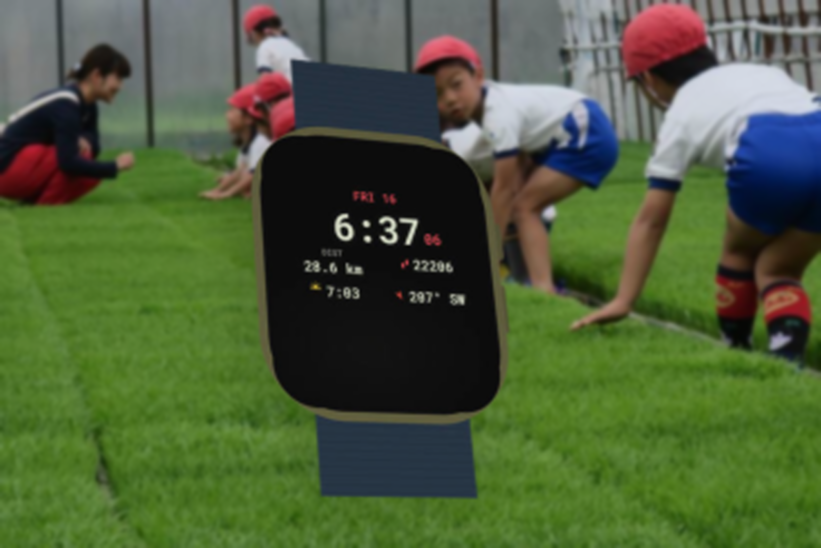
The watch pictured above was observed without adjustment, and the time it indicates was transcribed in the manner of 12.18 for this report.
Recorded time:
6.37
